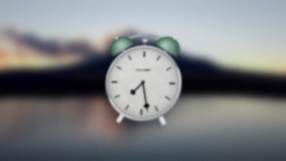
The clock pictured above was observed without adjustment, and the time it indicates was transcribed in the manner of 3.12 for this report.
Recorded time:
7.28
